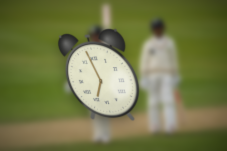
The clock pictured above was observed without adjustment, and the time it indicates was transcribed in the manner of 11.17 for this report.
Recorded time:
6.58
